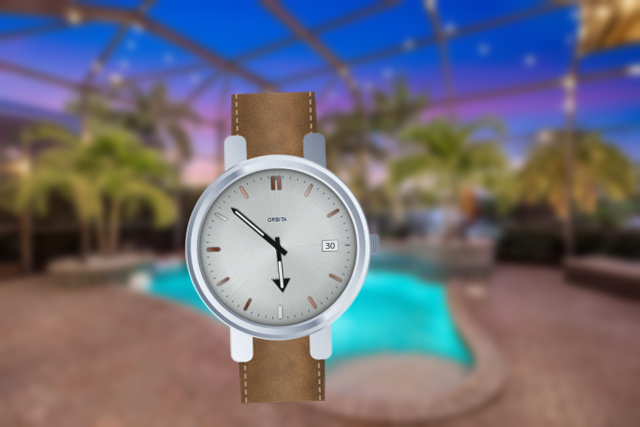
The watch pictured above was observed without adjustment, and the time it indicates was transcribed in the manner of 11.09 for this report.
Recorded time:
5.52
